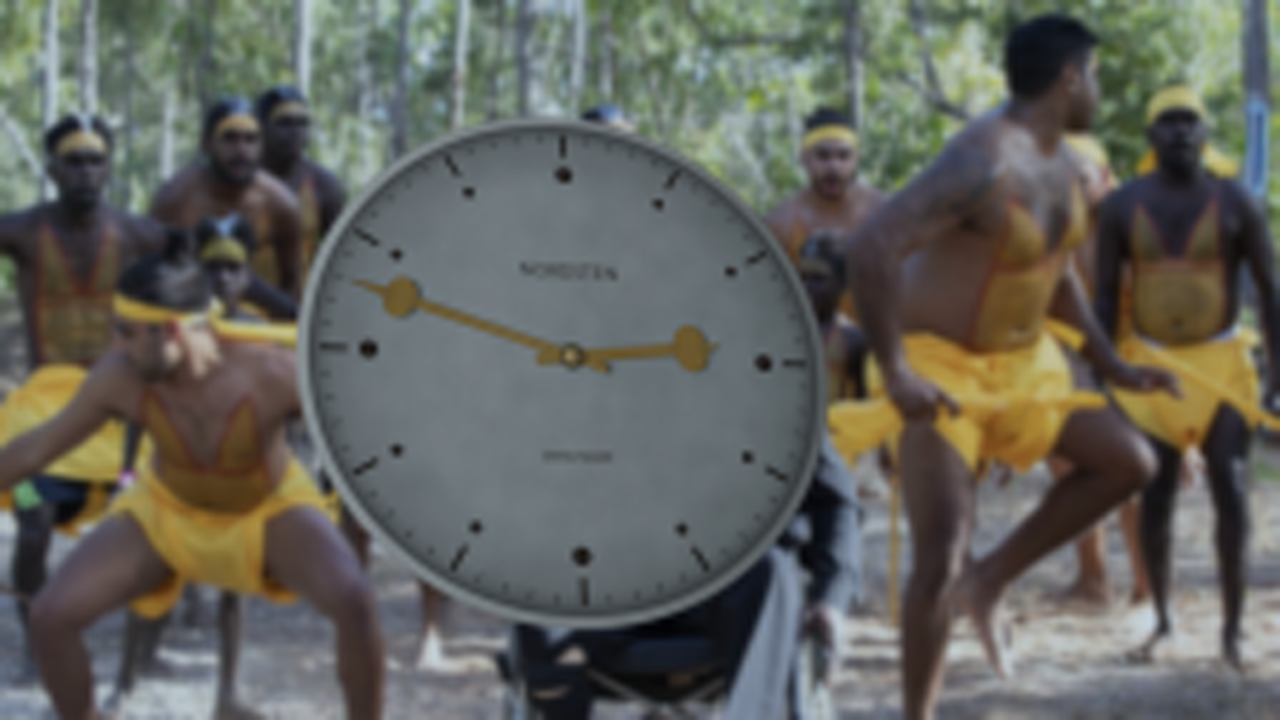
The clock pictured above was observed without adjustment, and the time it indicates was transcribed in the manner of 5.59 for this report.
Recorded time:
2.48
